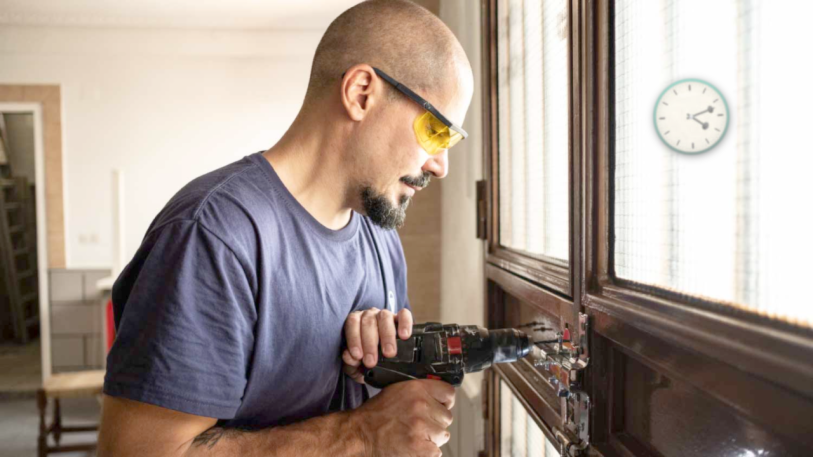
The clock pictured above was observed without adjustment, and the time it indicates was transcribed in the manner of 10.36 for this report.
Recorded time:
4.12
